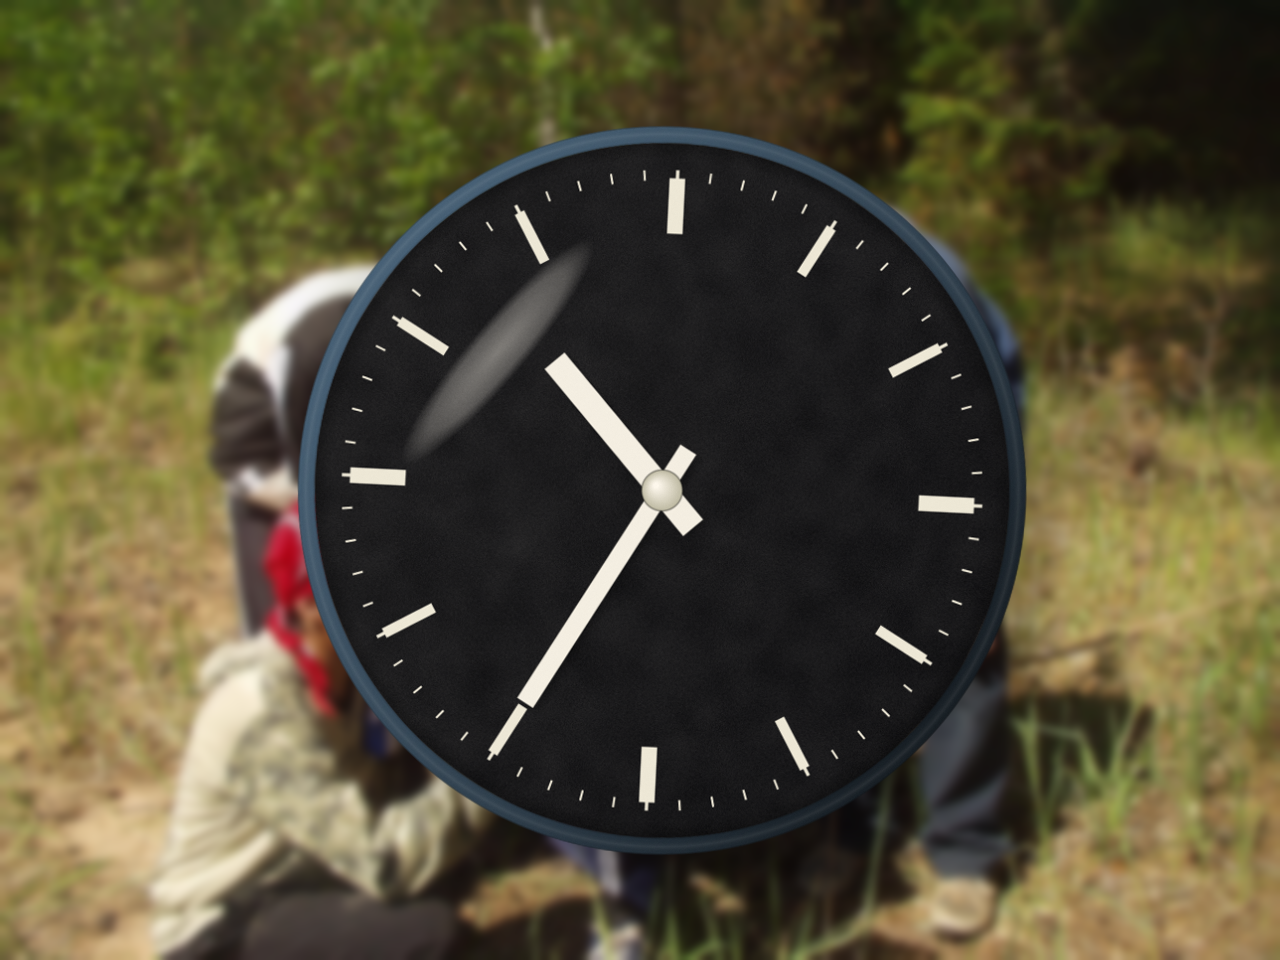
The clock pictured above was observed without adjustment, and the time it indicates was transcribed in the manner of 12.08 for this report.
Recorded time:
10.35
